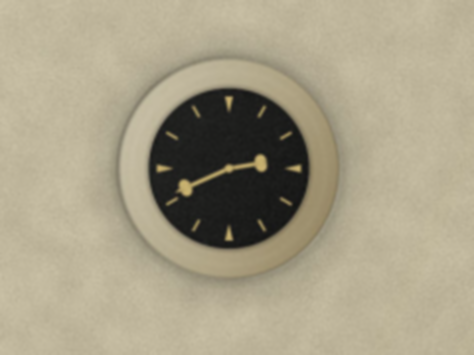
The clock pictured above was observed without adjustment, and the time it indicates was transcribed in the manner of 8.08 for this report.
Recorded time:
2.41
